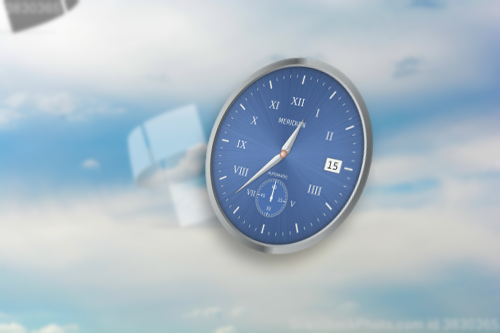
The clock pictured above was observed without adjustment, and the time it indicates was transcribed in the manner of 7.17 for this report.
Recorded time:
12.37
